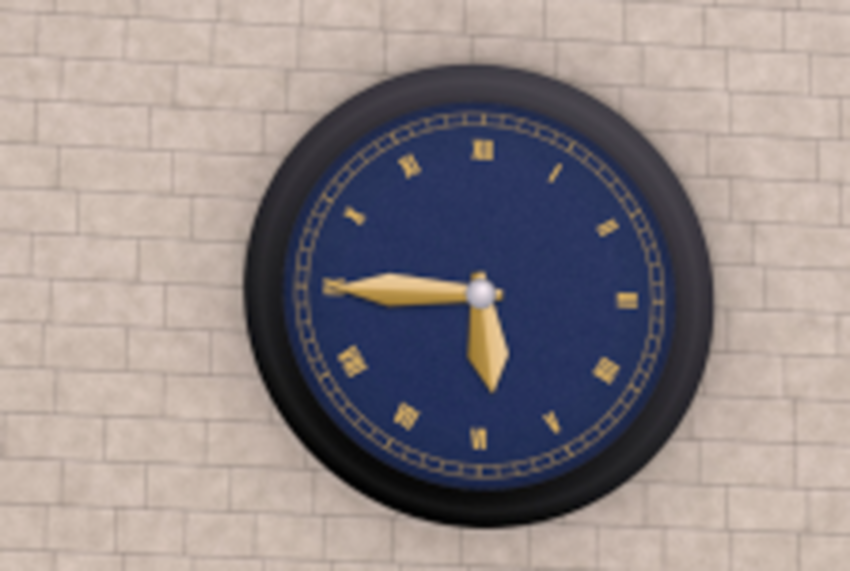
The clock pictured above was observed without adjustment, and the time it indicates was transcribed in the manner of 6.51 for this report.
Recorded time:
5.45
